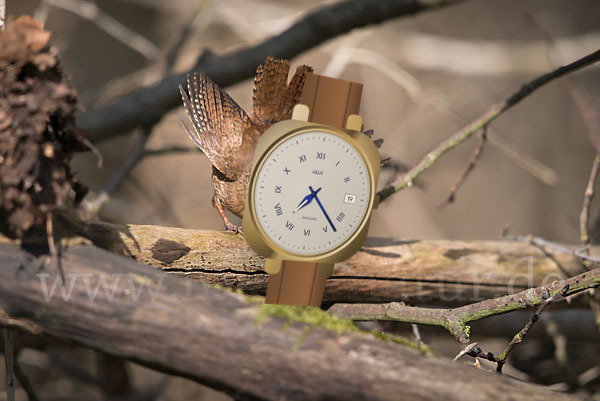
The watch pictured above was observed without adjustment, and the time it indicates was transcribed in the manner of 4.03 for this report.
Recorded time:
7.23
